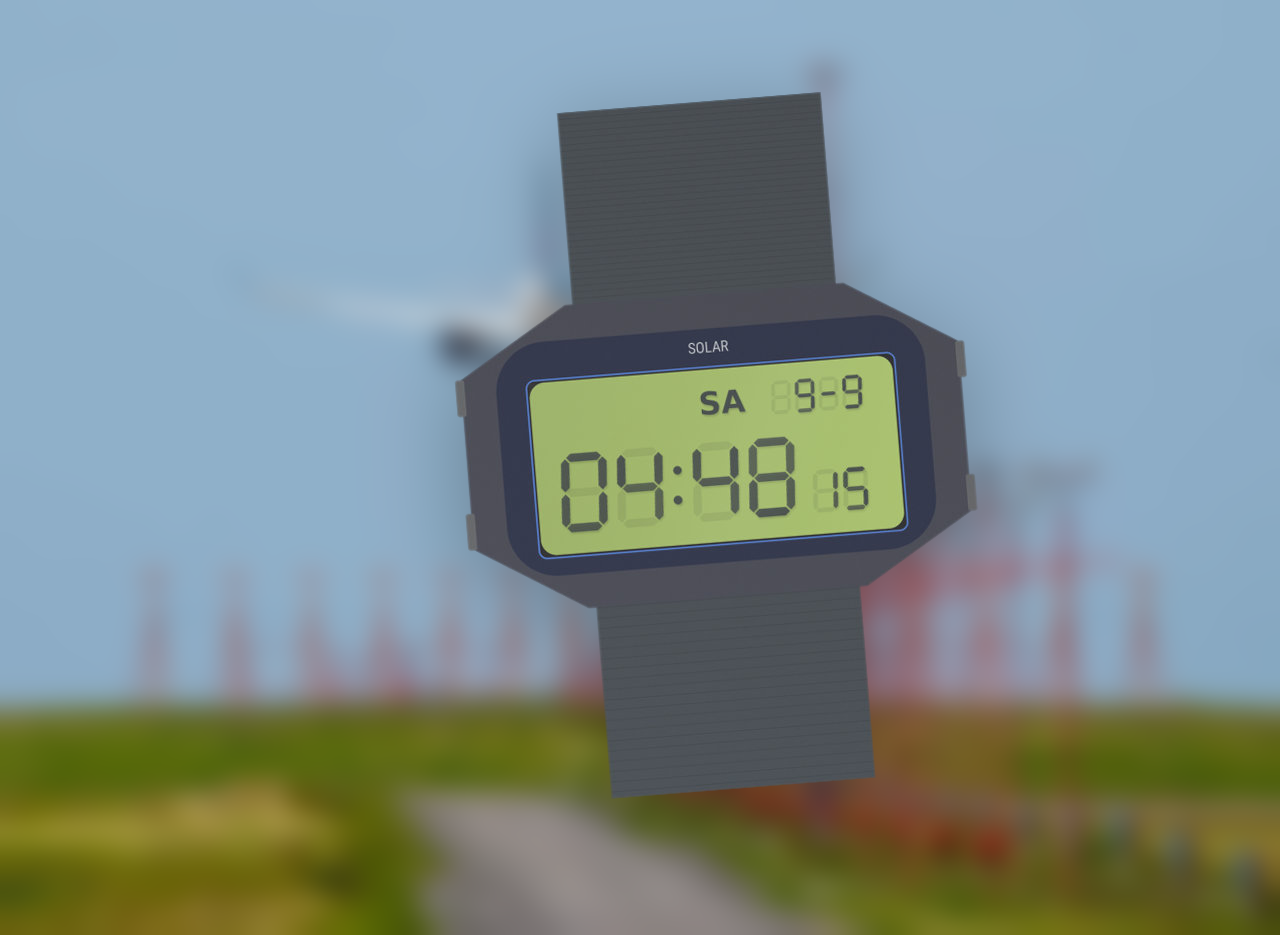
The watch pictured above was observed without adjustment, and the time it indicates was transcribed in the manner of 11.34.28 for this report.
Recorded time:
4.48.15
